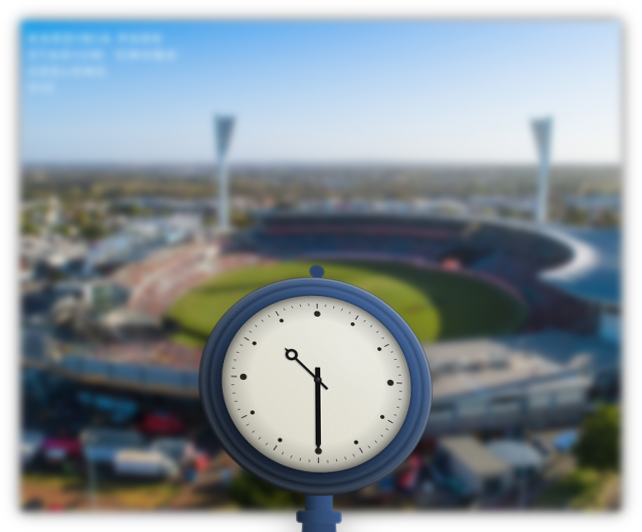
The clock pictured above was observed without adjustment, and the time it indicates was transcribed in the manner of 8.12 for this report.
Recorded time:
10.30
